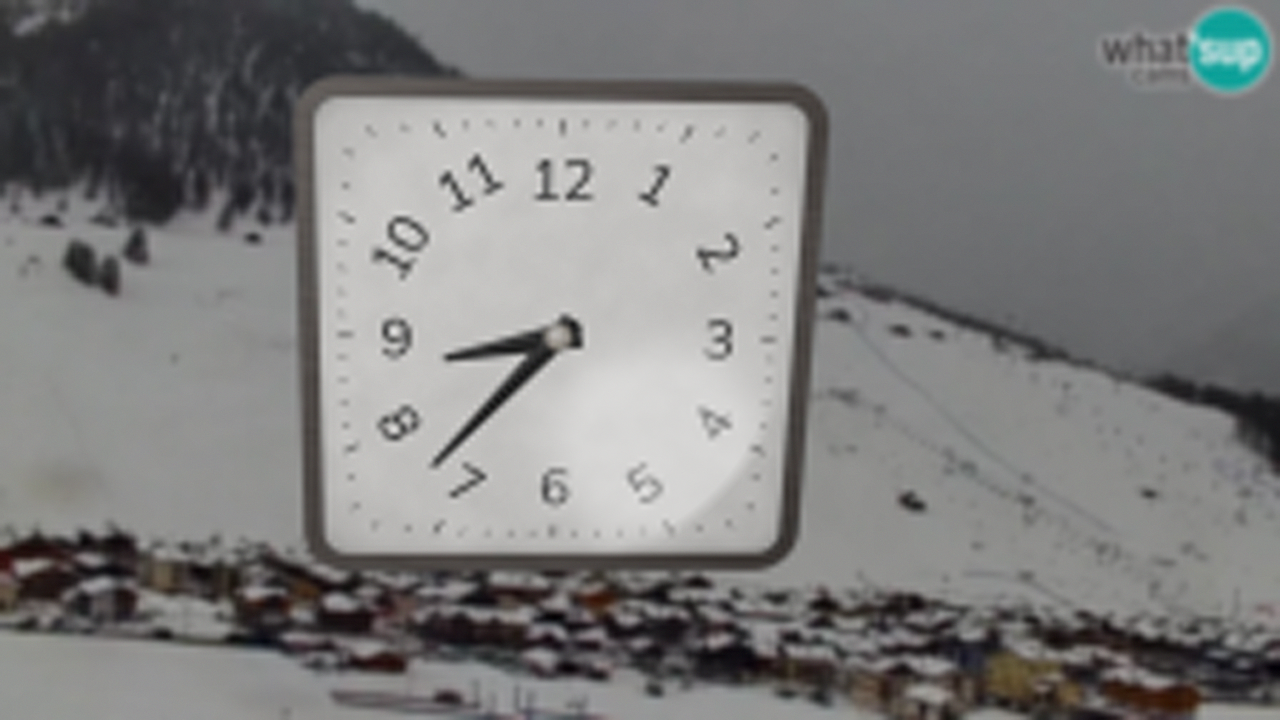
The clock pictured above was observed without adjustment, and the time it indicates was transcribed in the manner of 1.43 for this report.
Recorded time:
8.37
